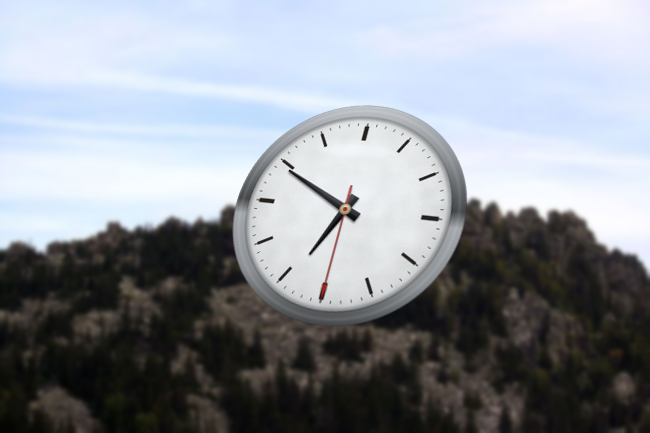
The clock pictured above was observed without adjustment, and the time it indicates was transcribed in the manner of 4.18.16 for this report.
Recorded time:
6.49.30
